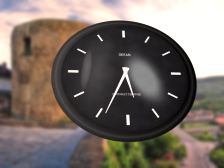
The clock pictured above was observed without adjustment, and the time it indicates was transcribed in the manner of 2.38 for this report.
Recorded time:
5.34
